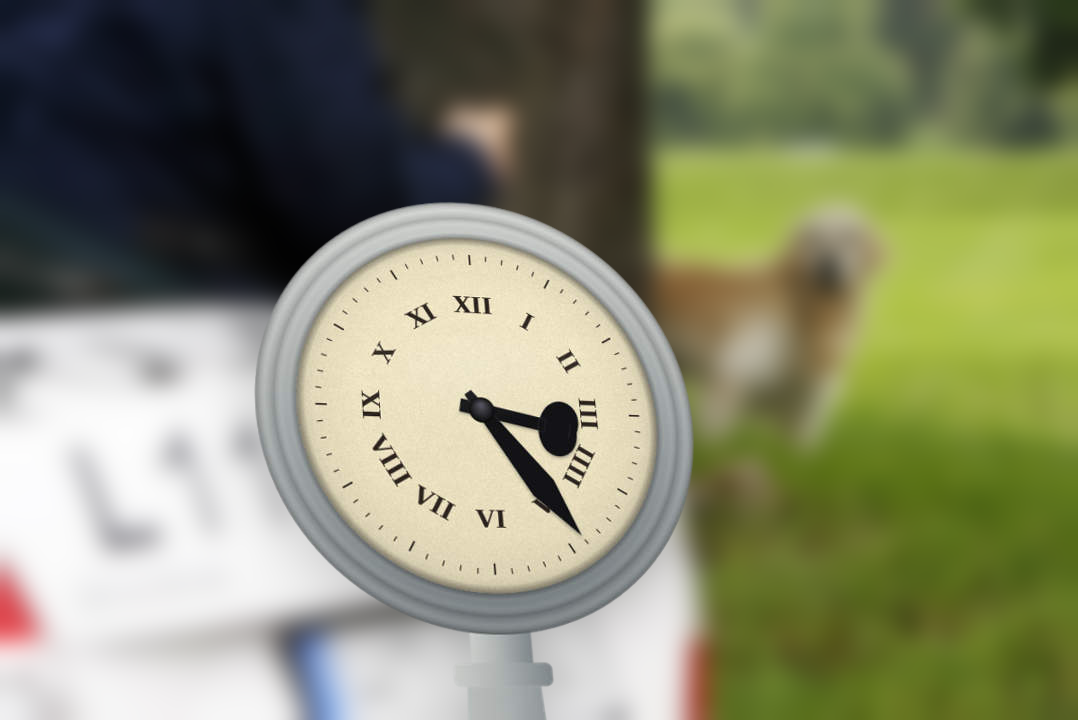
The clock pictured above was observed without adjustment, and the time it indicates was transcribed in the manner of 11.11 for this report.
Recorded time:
3.24
